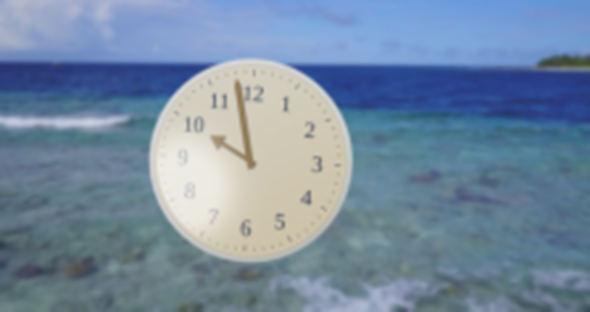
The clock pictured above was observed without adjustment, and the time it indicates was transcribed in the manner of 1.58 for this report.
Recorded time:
9.58
